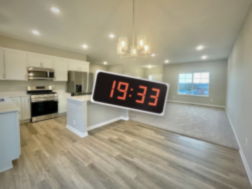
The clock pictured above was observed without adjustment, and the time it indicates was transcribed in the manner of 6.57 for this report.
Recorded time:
19.33
